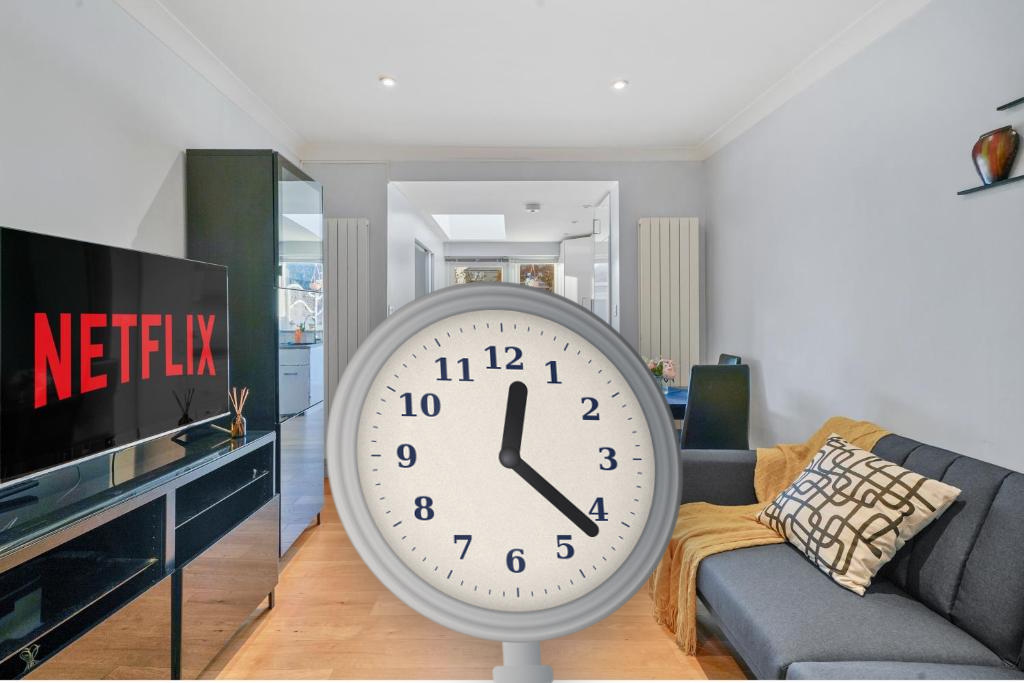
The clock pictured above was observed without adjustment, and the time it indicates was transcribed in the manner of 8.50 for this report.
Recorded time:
12.22
